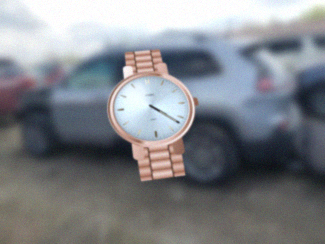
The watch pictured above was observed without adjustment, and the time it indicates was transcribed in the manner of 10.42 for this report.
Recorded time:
4.22
